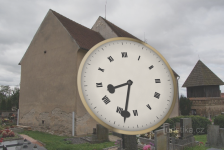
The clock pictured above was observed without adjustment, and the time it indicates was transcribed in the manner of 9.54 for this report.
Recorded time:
8.33
